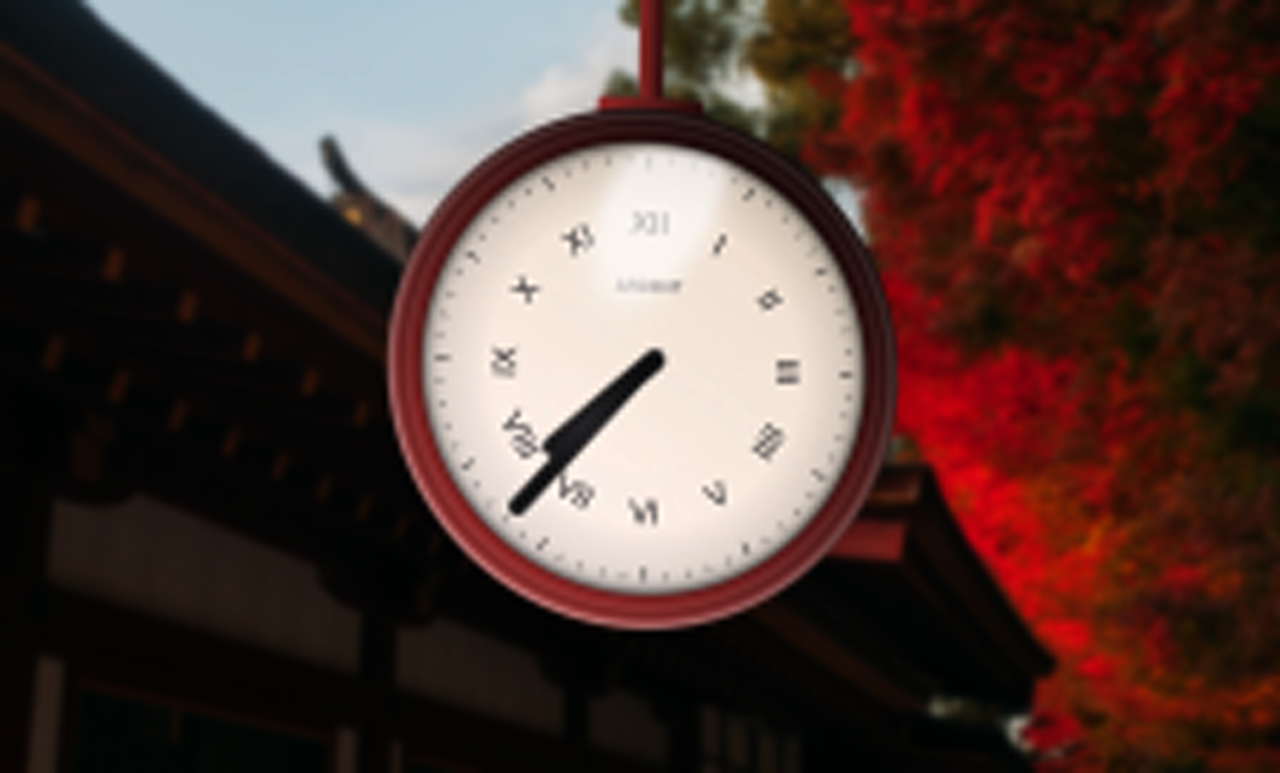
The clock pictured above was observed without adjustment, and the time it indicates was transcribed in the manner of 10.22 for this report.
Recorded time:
7.37
